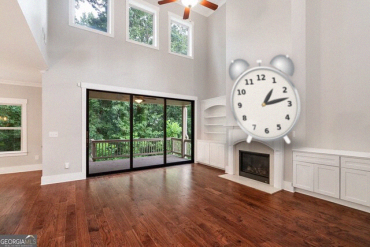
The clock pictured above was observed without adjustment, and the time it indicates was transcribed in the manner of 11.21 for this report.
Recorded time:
1.13
